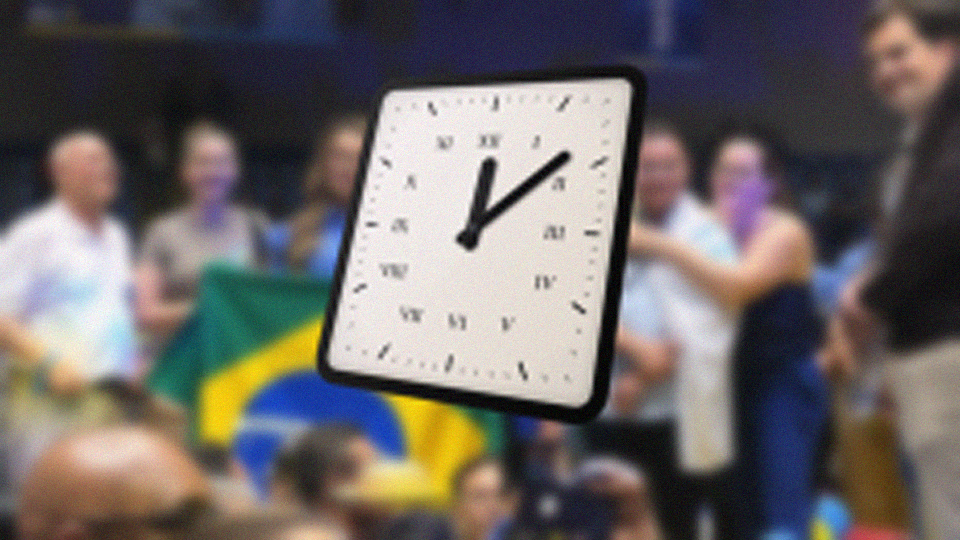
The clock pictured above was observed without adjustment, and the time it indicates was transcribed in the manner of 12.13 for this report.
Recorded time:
12.08
